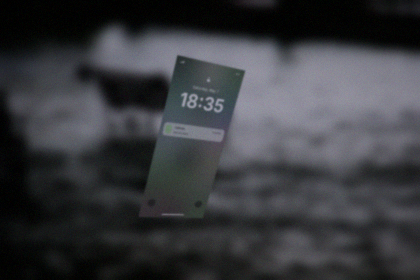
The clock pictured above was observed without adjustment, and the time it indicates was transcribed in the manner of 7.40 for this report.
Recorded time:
18.35
